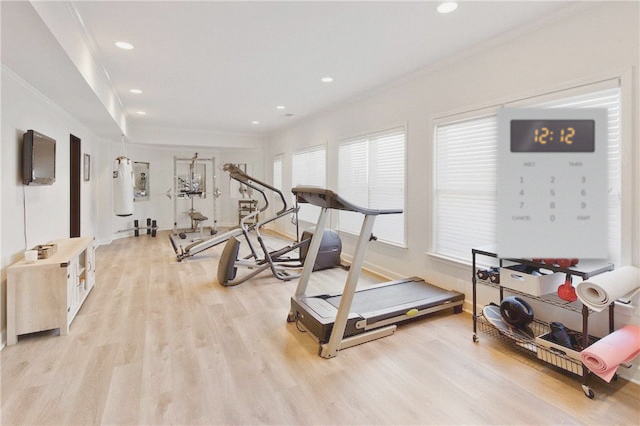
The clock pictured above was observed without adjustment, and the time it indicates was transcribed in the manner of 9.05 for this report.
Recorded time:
12.12
